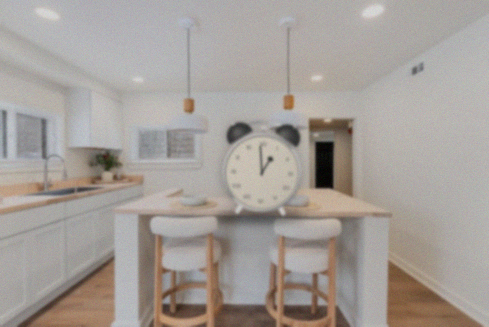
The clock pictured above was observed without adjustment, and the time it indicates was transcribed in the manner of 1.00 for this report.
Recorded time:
12.59
